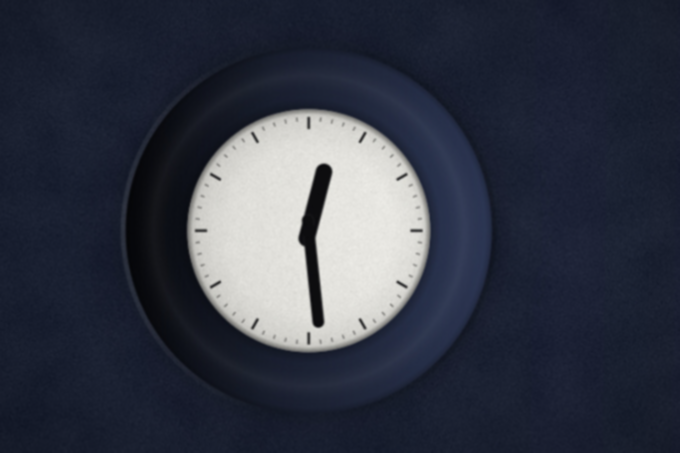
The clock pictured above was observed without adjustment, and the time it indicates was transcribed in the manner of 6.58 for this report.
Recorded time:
12.29
